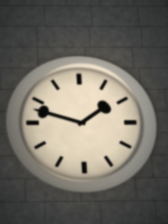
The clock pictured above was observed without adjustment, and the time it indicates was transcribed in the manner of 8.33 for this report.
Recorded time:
1.48
